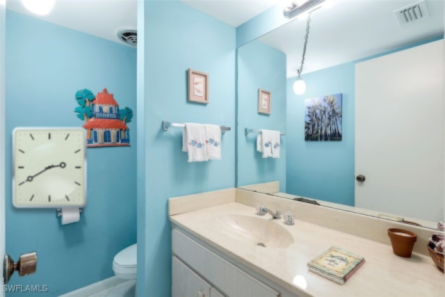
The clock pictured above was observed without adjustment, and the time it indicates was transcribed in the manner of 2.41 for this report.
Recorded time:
2.40
